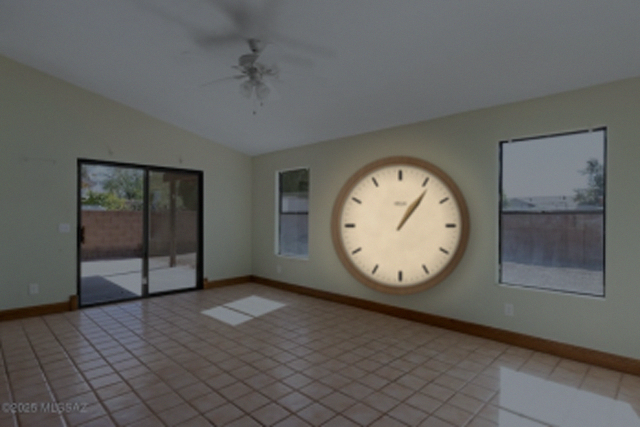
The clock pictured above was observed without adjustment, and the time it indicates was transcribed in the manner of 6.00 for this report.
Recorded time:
1.06
